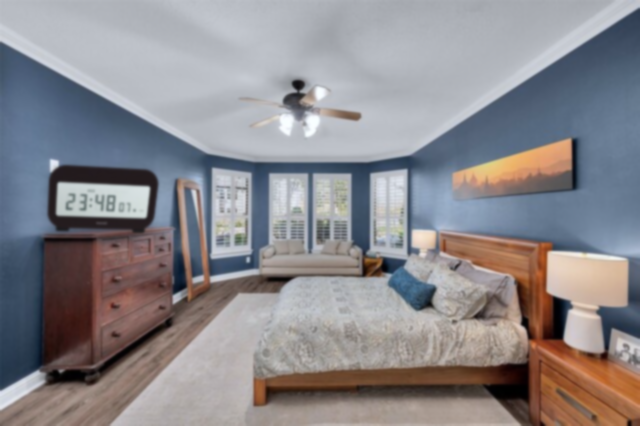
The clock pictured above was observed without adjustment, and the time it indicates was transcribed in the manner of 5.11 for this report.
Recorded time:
23.48
